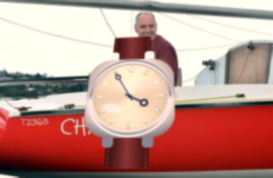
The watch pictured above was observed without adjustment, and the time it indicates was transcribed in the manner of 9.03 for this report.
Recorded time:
3.55
